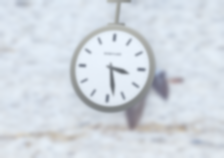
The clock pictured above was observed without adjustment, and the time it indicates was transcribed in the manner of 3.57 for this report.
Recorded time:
3.28
